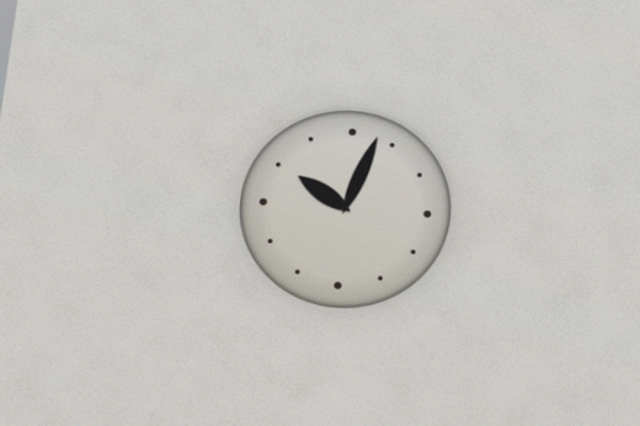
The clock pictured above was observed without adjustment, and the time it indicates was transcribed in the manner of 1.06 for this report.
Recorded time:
10.03
